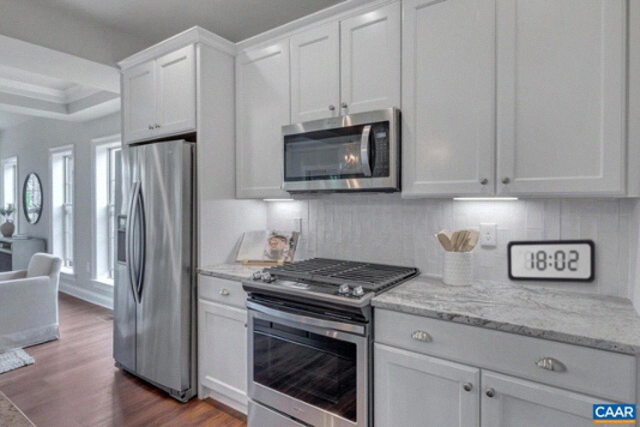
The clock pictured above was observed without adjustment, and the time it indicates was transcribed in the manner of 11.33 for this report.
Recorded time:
18.02
